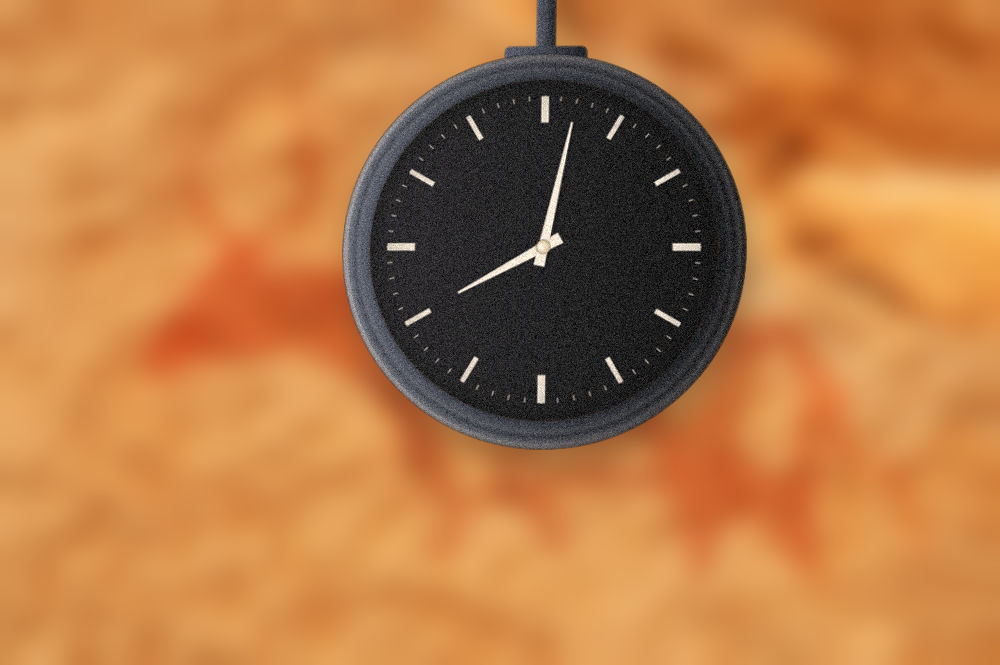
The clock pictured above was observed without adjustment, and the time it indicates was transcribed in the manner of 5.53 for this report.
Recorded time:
8.02
